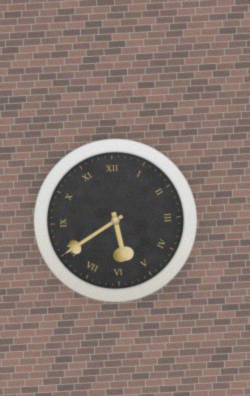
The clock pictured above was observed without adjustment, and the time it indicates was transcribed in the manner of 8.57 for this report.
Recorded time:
5.40
